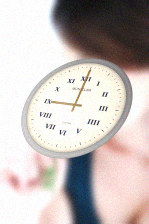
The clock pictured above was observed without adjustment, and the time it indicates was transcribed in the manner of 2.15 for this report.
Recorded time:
9.00
